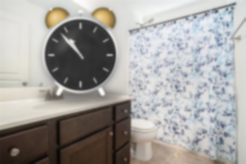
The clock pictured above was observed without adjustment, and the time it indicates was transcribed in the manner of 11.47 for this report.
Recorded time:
10.53
